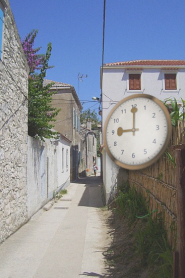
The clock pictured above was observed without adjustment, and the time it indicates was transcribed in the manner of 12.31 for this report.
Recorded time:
9.00
